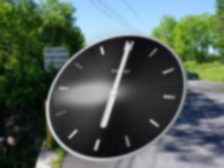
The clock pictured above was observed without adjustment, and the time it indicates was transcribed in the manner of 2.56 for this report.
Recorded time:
6.00
